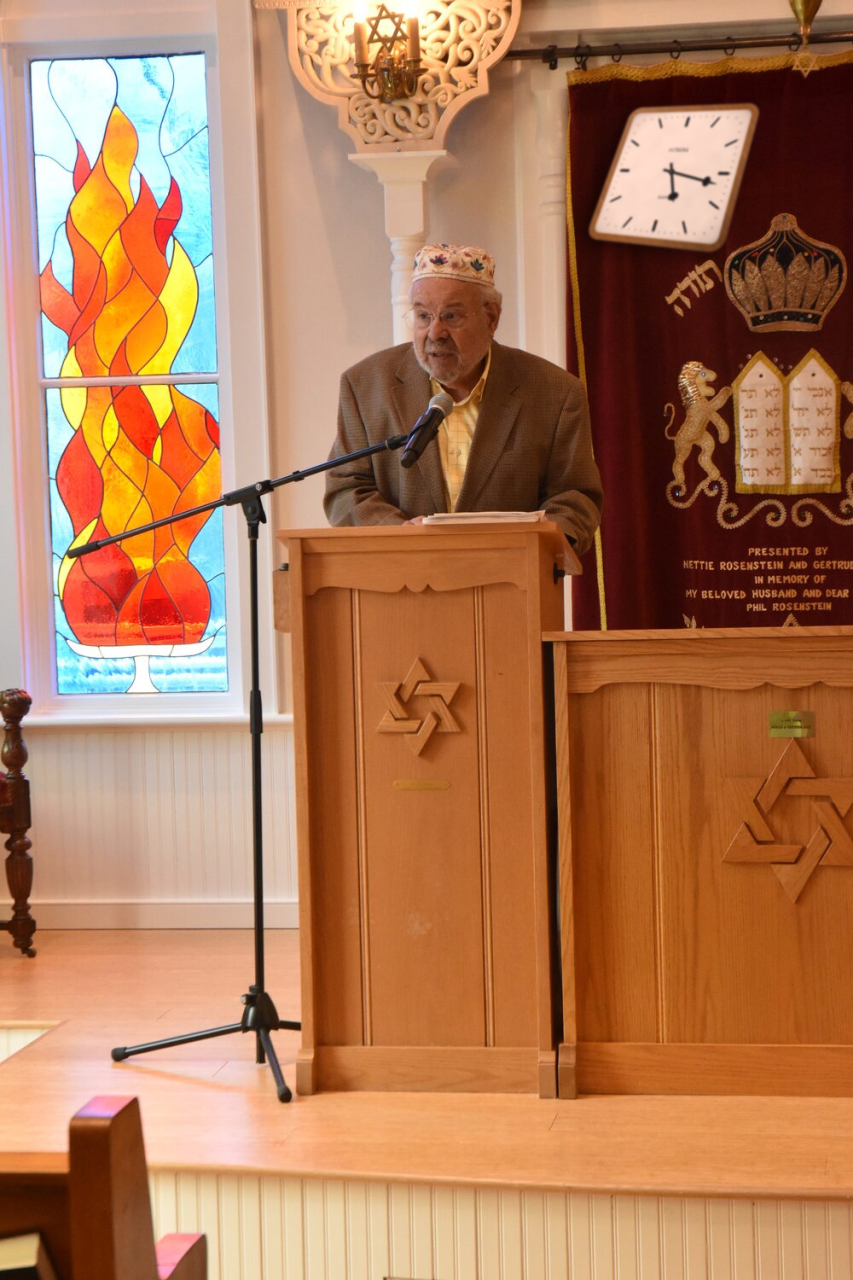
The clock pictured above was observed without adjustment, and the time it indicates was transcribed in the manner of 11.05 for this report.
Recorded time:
5.17
